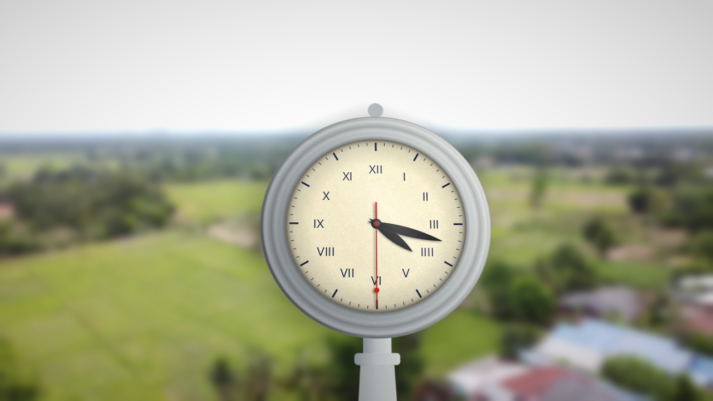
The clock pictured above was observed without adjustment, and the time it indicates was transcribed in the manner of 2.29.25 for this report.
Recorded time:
4.17.30
